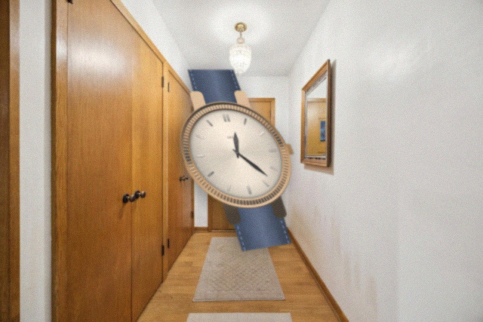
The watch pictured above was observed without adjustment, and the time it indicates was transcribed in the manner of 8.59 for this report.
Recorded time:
12.23
